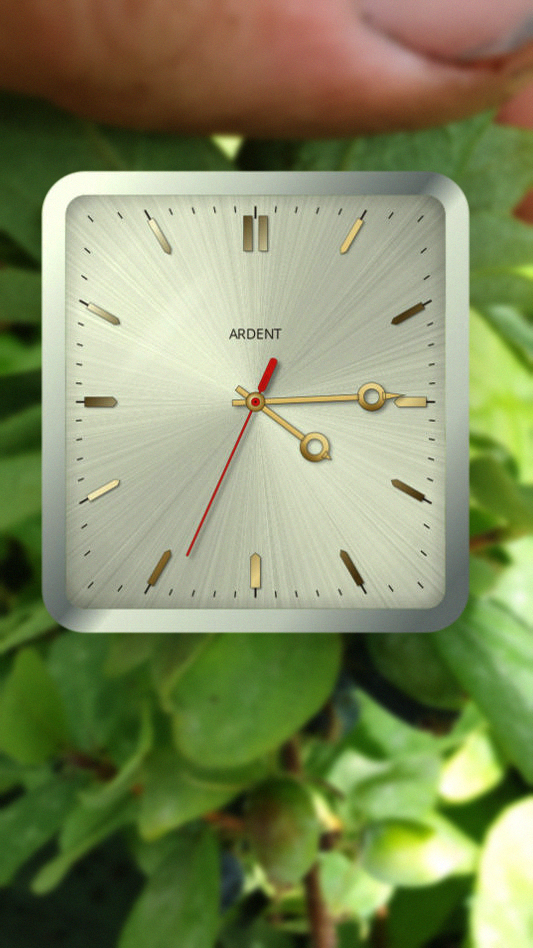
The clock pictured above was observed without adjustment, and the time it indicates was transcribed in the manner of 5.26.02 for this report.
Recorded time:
4.14.34
